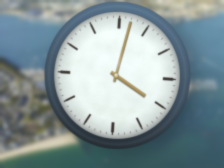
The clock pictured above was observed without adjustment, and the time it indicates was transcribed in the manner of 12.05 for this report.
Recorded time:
4.02
